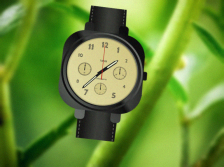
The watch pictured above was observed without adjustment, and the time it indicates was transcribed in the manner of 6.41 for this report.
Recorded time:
1.37
